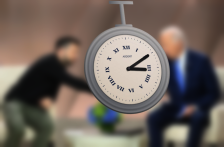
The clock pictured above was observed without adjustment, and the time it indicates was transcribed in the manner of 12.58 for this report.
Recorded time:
3.10
